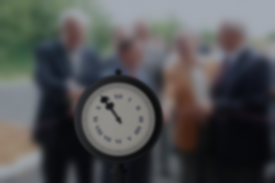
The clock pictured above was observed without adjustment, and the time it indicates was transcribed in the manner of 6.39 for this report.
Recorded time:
10.54
